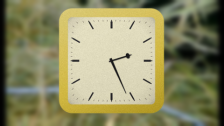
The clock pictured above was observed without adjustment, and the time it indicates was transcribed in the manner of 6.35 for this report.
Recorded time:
2.26
